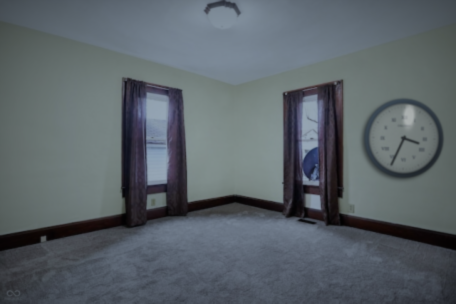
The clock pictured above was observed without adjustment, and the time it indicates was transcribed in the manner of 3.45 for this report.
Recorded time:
3.34
